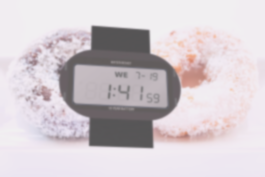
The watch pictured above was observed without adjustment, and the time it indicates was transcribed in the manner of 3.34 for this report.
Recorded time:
1.41
